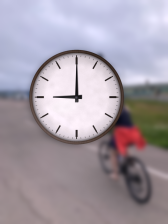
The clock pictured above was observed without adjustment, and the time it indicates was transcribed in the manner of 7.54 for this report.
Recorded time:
9.00
